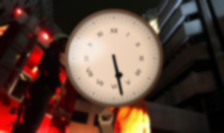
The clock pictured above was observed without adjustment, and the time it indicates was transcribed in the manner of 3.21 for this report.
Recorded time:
5.28
